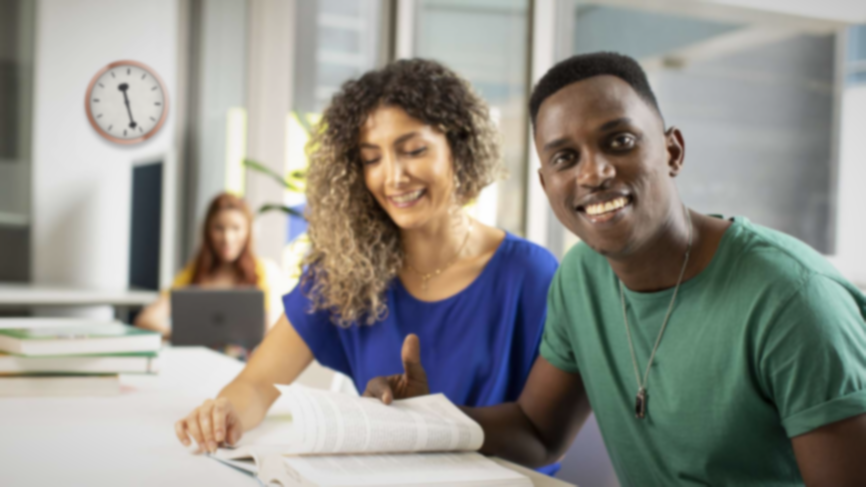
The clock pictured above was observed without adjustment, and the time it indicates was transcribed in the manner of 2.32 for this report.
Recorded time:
11.27
